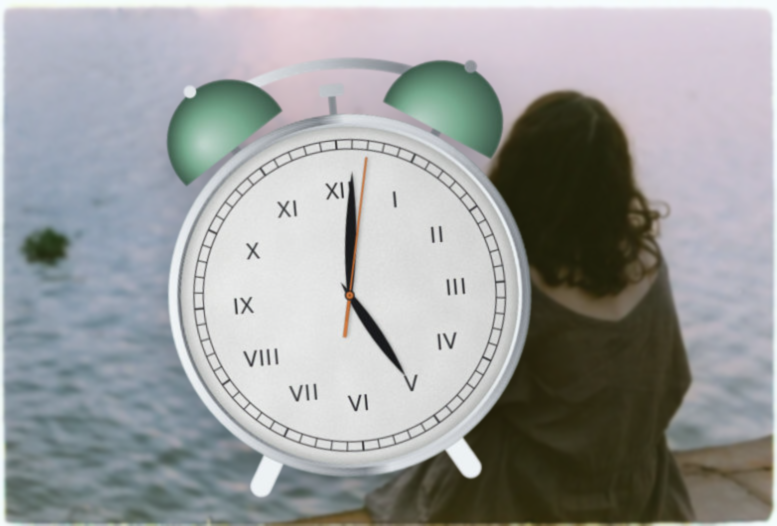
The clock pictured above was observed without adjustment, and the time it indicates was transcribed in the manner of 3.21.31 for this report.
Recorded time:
5.01.02
